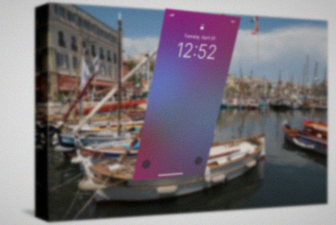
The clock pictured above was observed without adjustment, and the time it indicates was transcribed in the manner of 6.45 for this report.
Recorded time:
12.52
